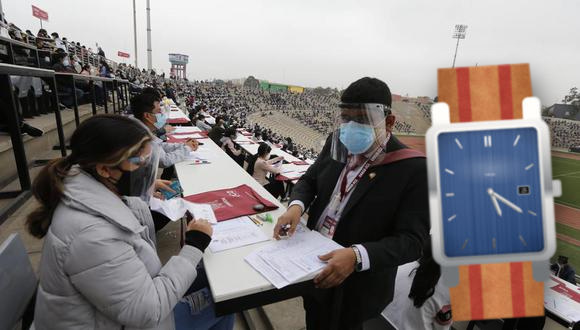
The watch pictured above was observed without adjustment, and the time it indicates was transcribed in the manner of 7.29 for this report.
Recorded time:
5.21
